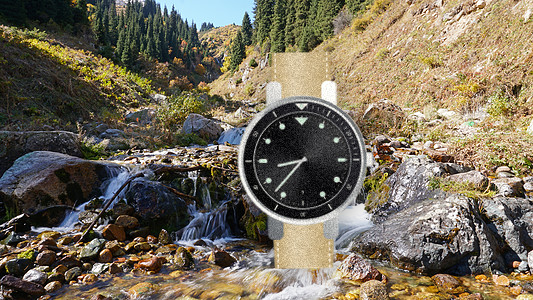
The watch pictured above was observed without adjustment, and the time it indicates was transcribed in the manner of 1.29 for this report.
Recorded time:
8.37
